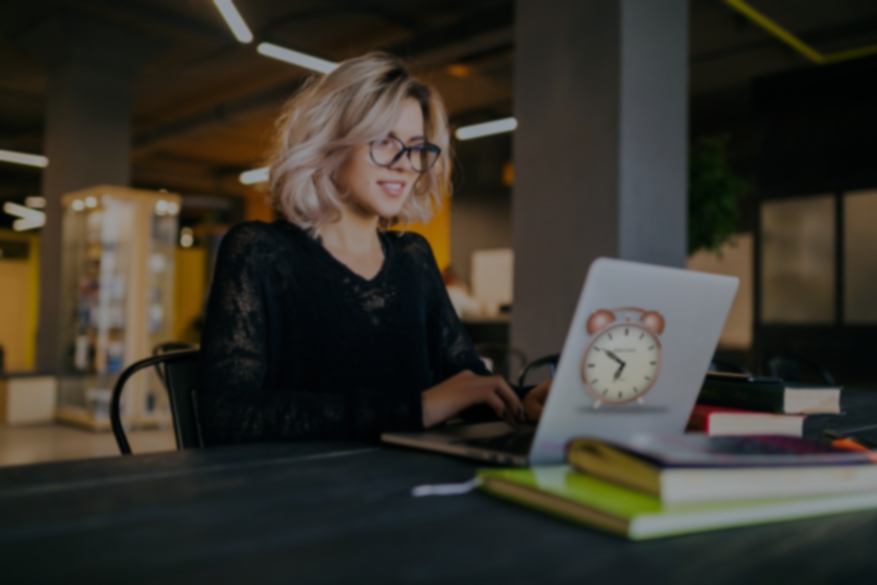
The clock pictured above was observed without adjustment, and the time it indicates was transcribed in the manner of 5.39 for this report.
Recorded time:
6.51
